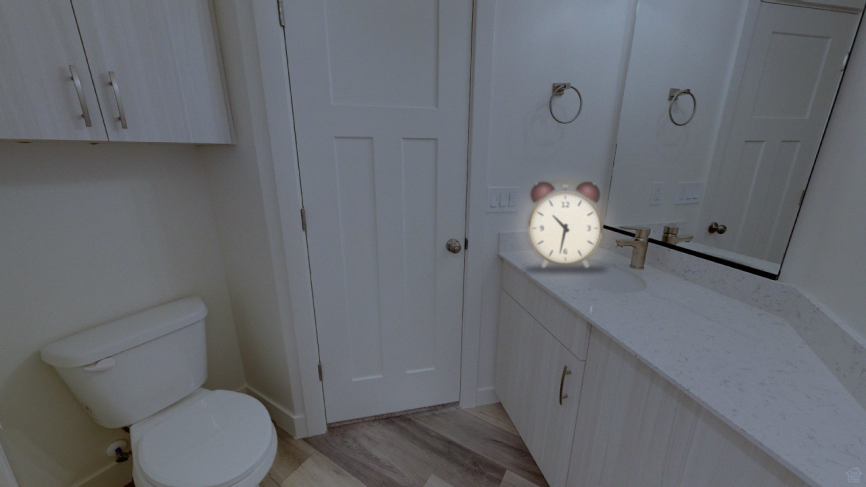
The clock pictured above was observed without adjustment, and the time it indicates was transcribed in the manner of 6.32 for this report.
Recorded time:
10.32
